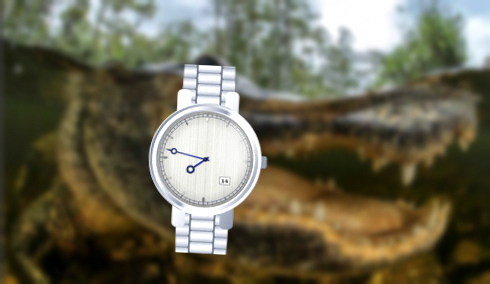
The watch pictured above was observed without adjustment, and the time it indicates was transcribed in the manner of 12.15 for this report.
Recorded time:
7.47
